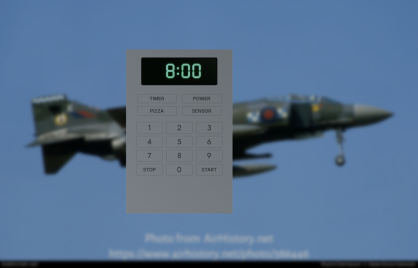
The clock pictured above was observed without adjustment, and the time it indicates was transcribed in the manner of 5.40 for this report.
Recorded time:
8.00
